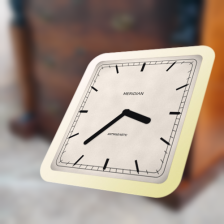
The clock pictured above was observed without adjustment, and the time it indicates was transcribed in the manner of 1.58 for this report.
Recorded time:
3.37
